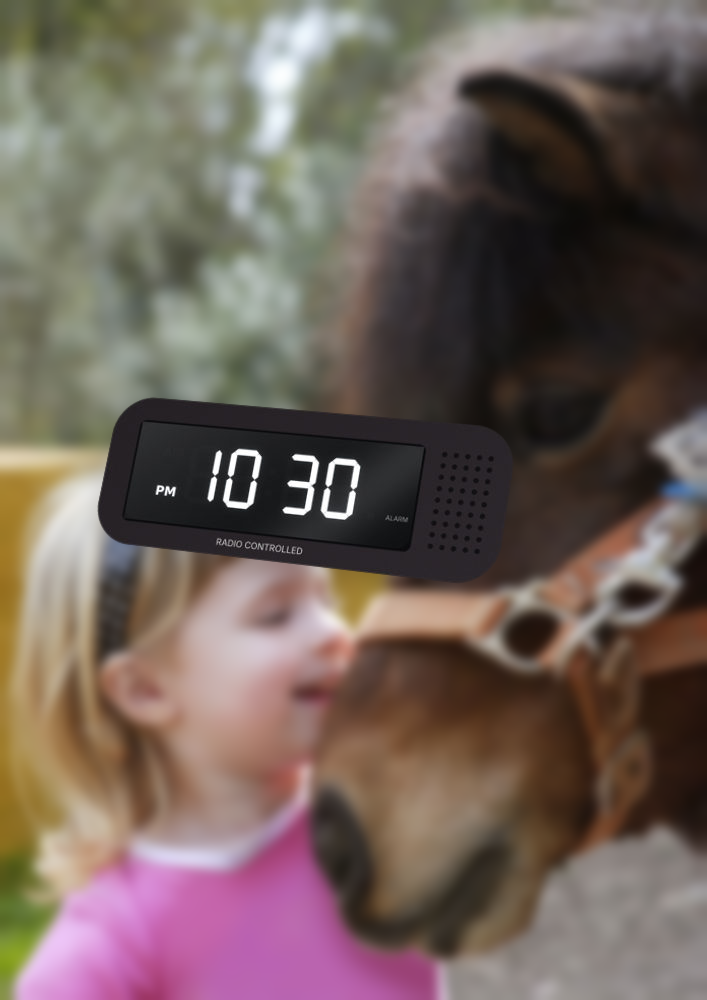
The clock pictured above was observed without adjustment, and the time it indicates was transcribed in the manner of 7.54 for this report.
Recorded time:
10.30
